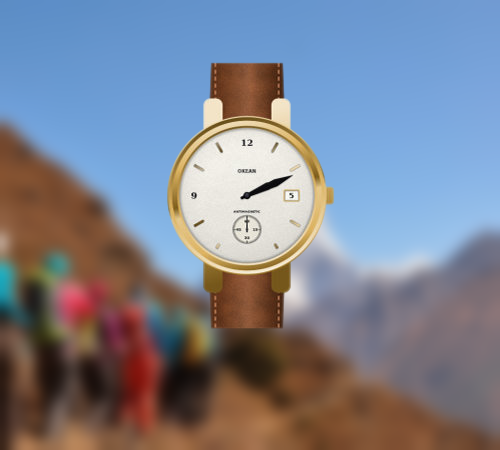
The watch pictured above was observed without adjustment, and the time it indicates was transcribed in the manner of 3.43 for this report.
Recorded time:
2.11
